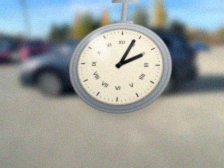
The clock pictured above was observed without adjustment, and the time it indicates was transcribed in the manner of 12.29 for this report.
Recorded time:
2.04
